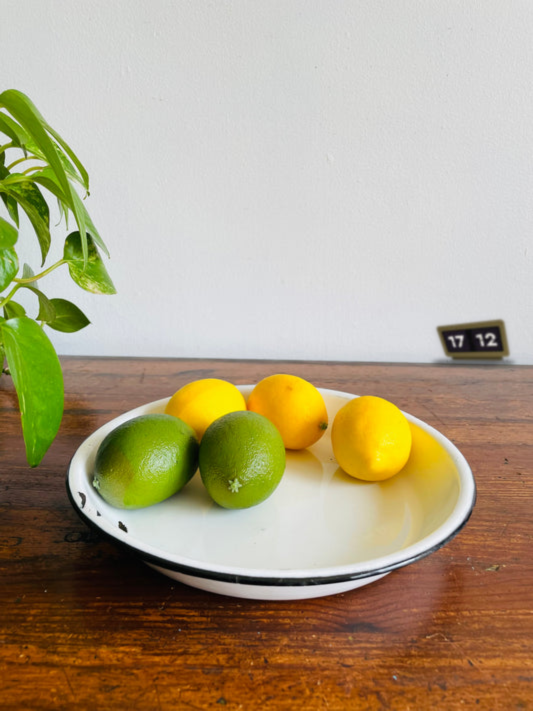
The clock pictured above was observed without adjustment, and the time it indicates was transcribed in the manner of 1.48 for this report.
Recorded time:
17.12
